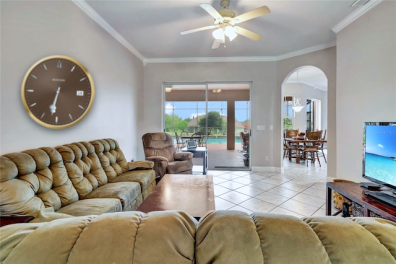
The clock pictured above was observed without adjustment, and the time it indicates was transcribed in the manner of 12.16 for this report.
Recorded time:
6.32
